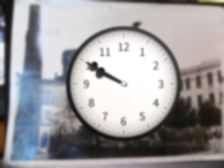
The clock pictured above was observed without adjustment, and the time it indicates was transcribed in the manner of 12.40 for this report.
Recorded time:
9.50
